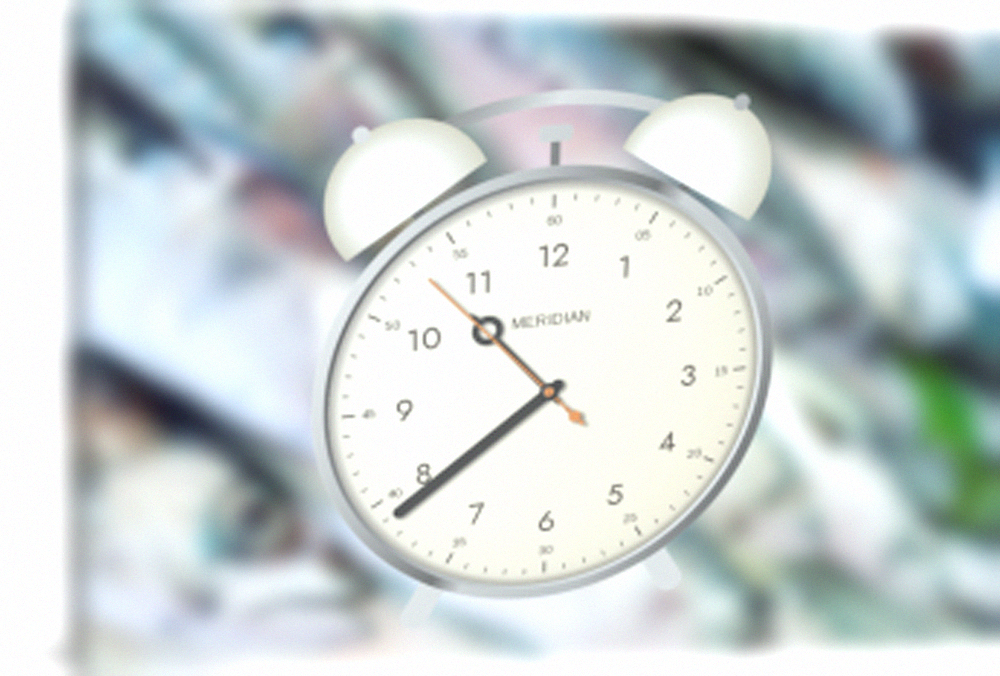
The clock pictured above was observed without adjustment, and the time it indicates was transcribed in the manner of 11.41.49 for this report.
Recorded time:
10.38.53
